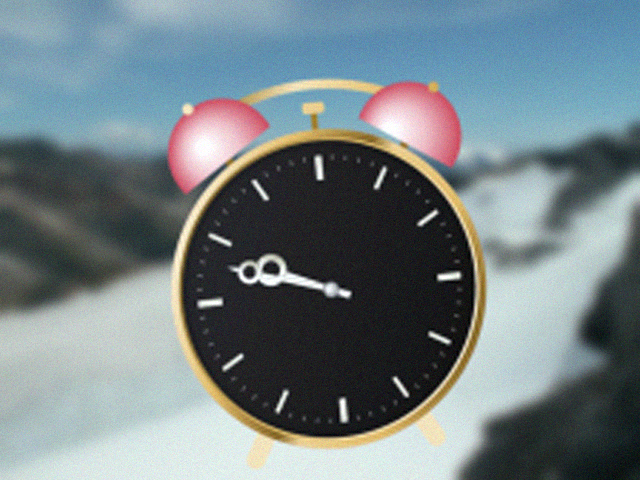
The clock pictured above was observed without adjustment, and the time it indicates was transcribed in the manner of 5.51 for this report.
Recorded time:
9.48
